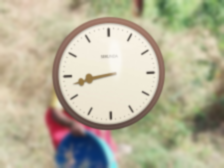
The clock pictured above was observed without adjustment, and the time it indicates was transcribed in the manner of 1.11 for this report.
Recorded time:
8.43
